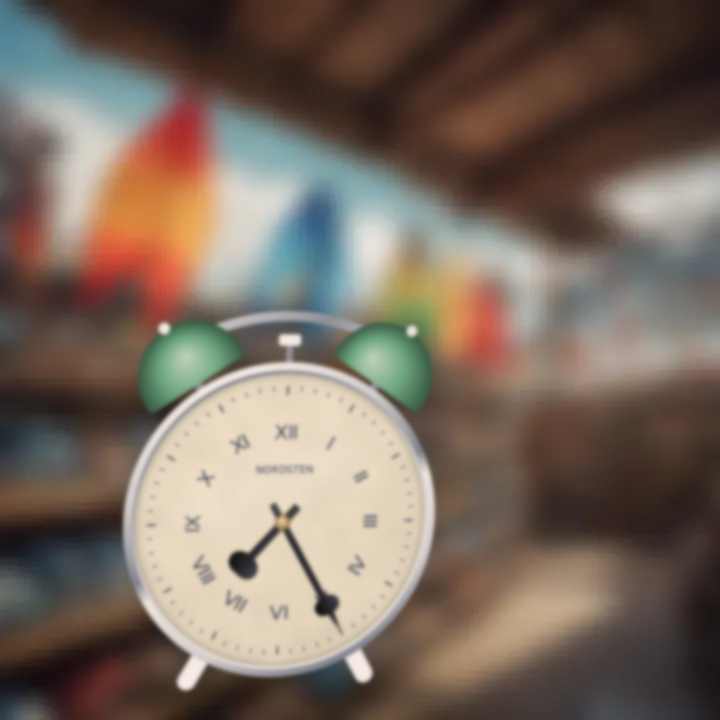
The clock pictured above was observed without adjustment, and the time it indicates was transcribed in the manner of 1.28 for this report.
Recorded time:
7.25
